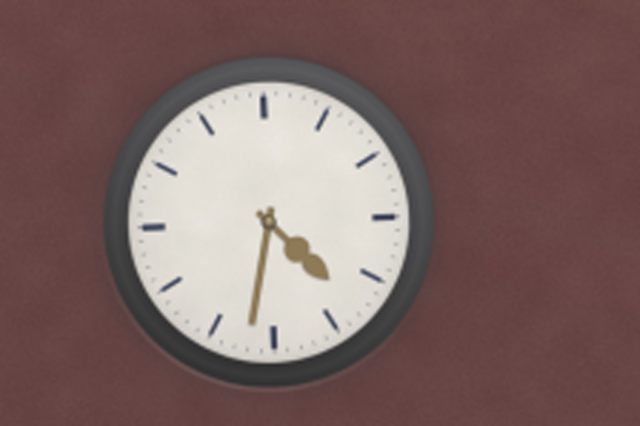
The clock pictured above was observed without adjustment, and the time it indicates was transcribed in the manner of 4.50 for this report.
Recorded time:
4.32
